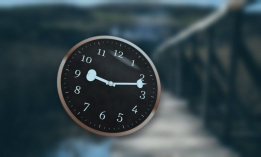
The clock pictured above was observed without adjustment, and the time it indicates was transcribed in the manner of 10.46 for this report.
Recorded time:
9.12
